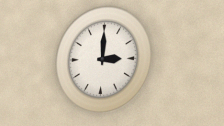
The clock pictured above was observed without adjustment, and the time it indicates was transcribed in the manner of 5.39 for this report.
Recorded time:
3.00
